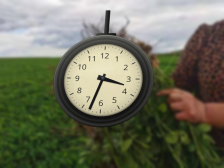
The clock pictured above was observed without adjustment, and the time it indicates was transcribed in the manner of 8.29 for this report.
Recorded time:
3.33
